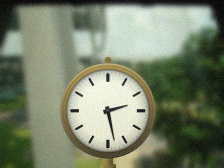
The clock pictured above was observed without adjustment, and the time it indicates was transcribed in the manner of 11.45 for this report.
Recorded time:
2.28
